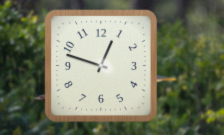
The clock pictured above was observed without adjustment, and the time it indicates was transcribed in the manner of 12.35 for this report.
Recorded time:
12.48
